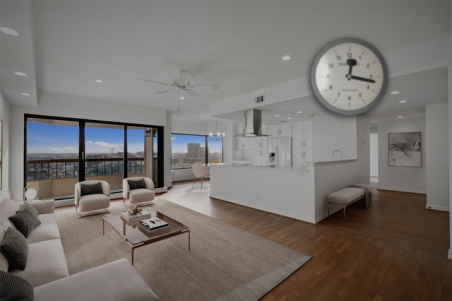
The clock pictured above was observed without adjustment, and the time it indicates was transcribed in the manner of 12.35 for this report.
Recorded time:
12.17
